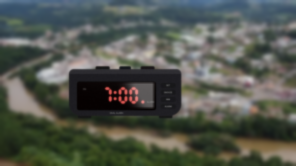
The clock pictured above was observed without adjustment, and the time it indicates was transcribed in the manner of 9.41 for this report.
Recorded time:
7.00
